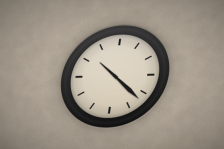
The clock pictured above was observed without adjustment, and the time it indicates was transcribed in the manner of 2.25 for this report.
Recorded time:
10.22
